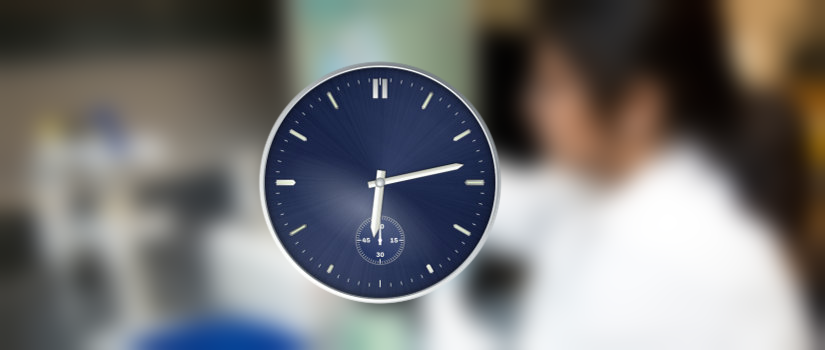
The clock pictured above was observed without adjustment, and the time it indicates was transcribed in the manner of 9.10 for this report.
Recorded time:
6.13
